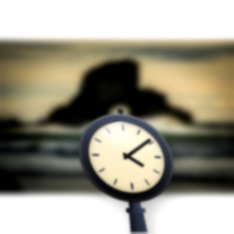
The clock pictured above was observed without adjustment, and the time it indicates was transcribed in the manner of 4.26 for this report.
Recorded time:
4.09
